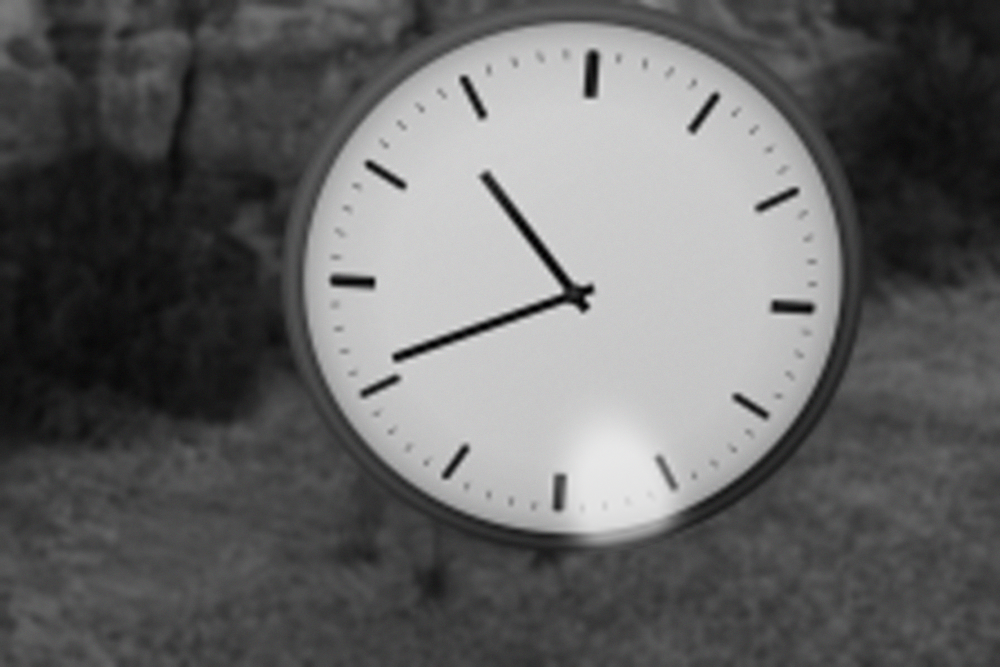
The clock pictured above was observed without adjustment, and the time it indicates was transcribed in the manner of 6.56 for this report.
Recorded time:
10.41
